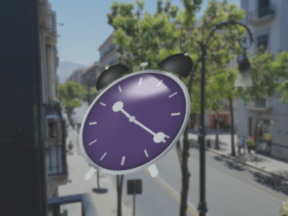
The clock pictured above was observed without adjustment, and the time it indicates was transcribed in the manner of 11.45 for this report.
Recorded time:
10.21
